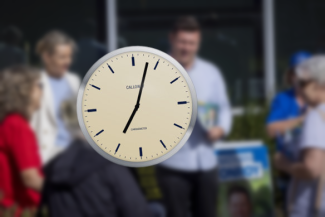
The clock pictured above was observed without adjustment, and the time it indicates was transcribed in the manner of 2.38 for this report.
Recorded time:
7.03
